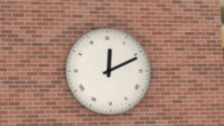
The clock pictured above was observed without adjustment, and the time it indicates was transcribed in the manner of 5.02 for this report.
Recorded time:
12.11
